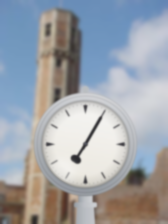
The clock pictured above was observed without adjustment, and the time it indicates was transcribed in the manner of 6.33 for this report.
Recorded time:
7.05
